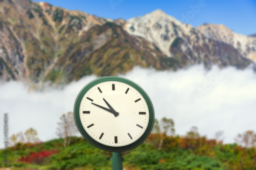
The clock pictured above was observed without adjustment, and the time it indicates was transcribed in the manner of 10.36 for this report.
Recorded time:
10.49
